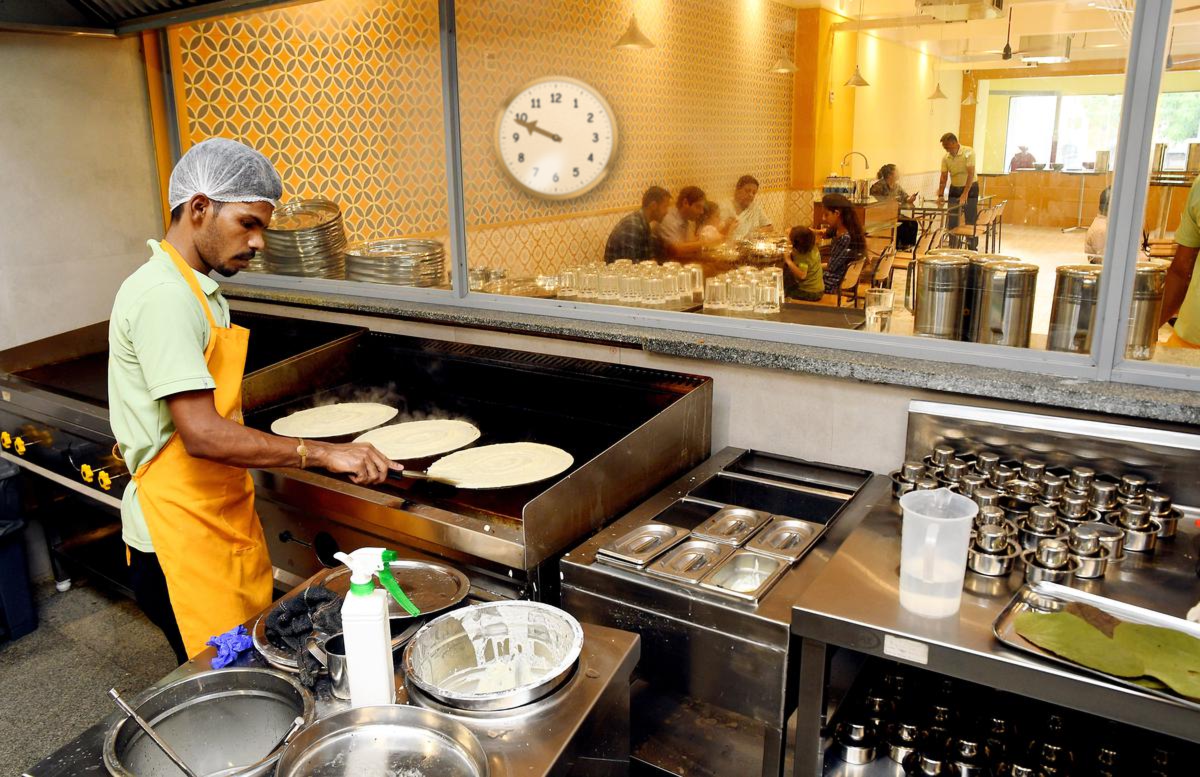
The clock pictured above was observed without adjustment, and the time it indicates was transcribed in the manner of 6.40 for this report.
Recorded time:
9.49
